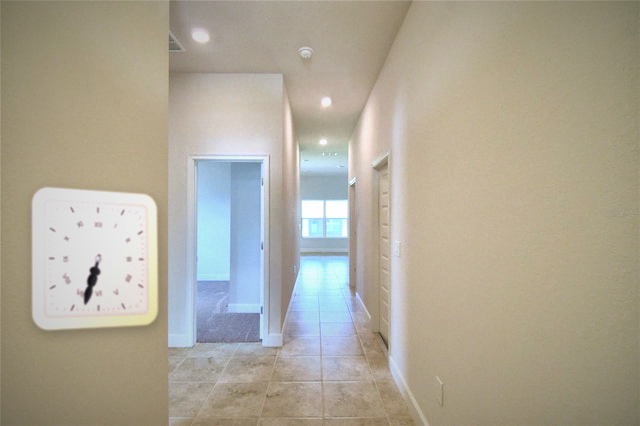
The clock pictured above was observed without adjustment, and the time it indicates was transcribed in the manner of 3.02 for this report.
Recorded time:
6.33
